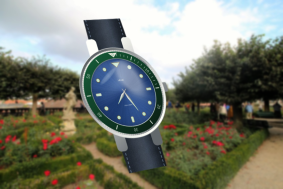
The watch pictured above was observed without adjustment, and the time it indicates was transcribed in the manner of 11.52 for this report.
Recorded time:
7.26
